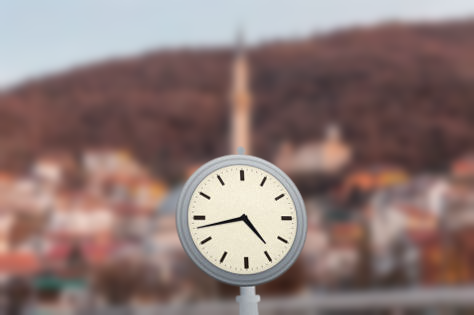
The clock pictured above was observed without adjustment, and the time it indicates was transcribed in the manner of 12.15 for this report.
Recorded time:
4.43
